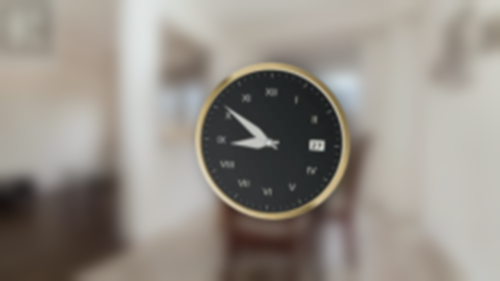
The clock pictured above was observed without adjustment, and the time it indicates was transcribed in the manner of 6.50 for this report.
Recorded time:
8.51
